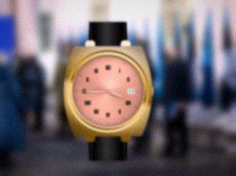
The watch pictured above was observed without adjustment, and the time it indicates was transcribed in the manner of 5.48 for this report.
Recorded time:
3.45
